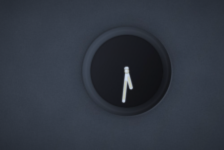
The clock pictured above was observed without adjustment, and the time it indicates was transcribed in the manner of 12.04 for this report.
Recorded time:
5.31
